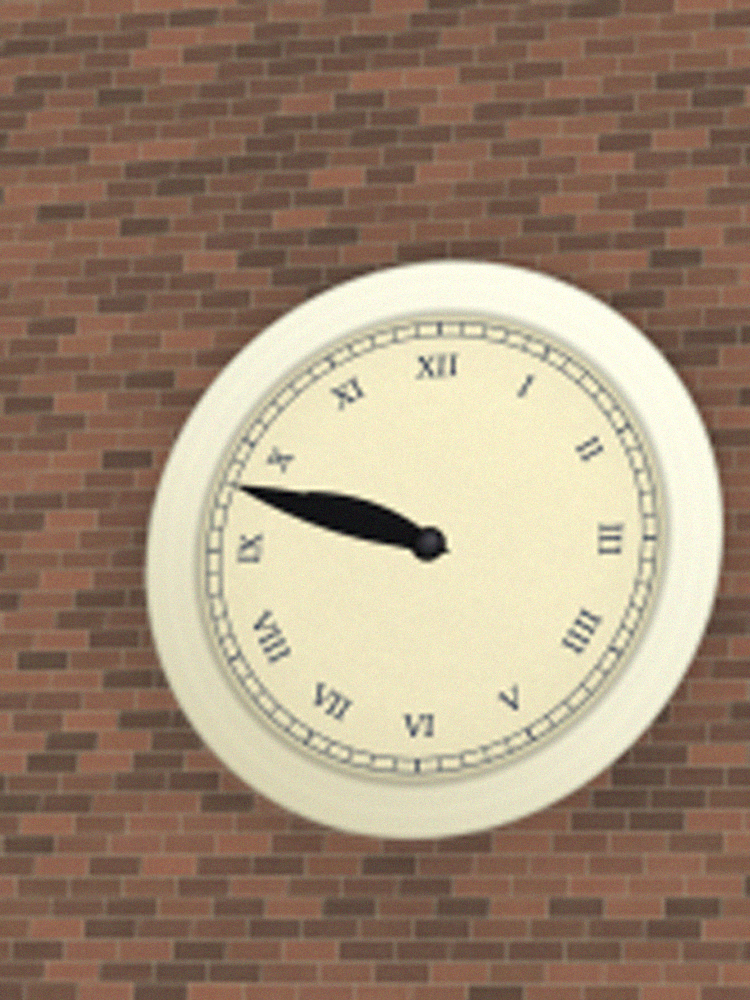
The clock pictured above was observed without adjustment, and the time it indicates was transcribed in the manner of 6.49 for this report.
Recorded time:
9.48
